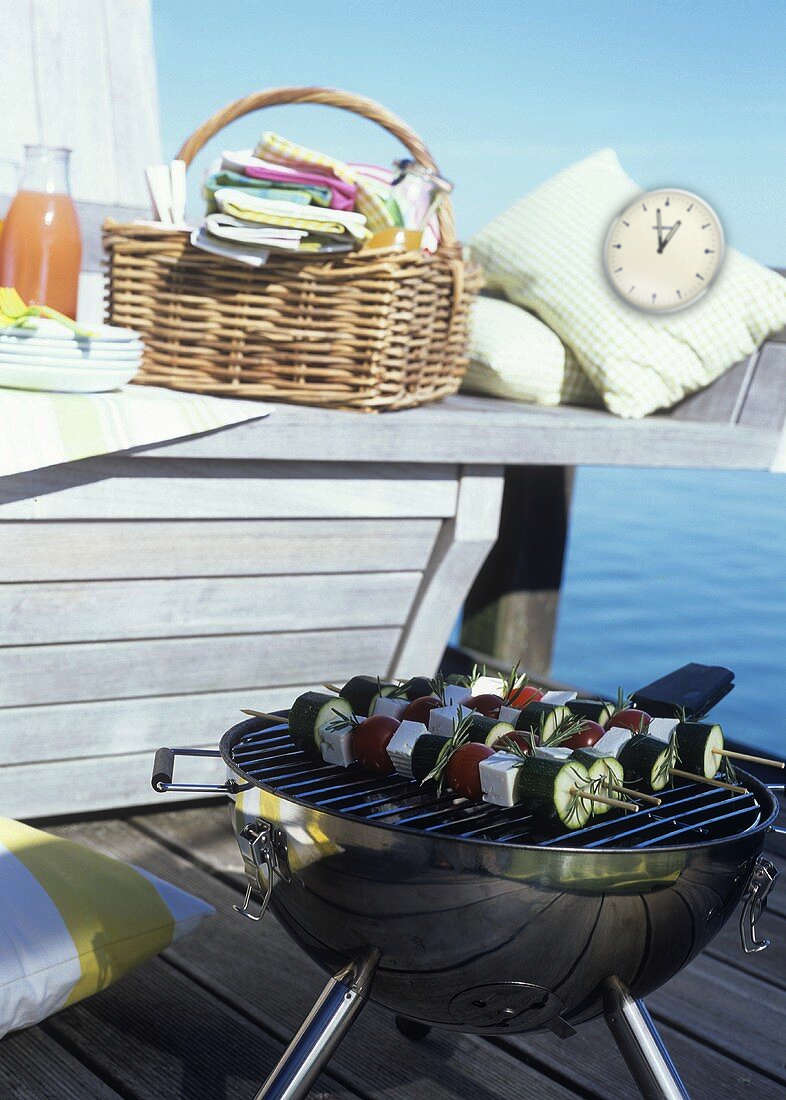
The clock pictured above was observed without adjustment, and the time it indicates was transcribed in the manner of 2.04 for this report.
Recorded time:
12.58
